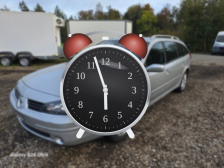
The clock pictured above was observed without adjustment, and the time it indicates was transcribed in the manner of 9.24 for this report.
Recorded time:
5.57
